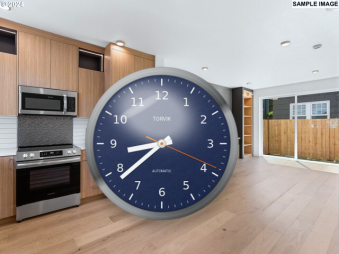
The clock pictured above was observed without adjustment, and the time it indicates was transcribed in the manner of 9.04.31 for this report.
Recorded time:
8.38.19
